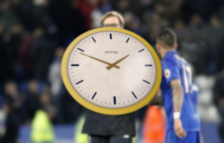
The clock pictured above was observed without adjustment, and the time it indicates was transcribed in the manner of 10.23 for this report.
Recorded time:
1.49
